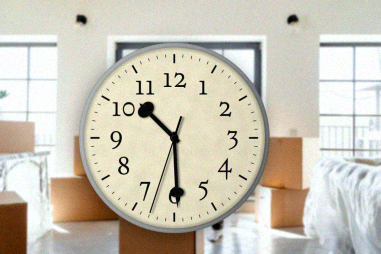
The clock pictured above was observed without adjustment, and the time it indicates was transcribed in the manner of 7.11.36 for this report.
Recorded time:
10.29.33
